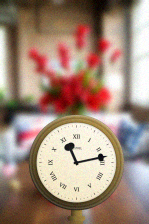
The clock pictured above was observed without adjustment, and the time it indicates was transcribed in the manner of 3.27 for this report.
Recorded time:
11.13
